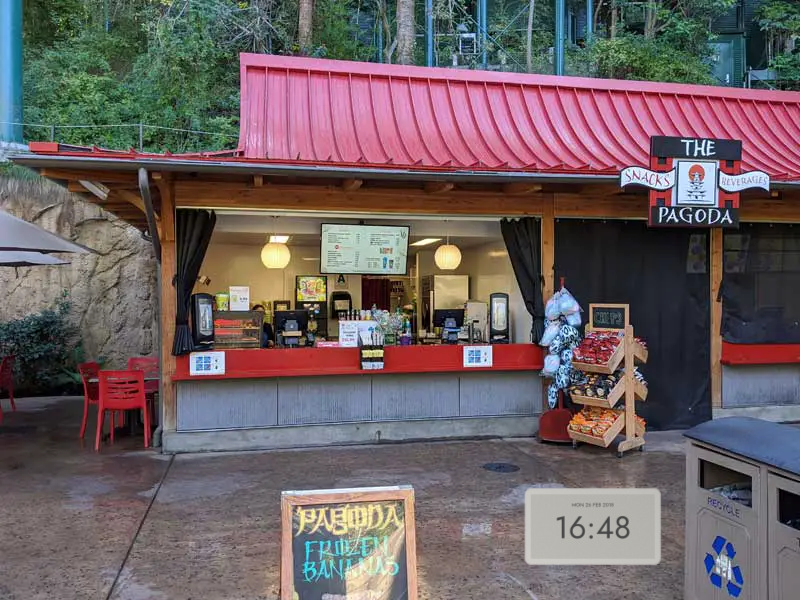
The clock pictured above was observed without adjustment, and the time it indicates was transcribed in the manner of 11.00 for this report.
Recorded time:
16.48
